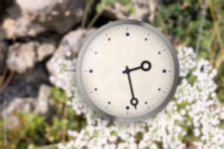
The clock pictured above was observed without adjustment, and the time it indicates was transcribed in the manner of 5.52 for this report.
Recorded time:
2.28
